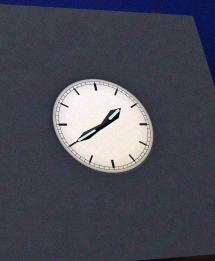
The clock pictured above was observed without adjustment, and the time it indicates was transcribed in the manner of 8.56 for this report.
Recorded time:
1.40
